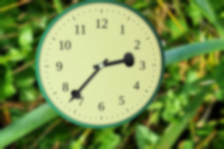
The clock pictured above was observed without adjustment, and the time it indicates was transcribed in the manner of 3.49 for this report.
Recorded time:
2.37
